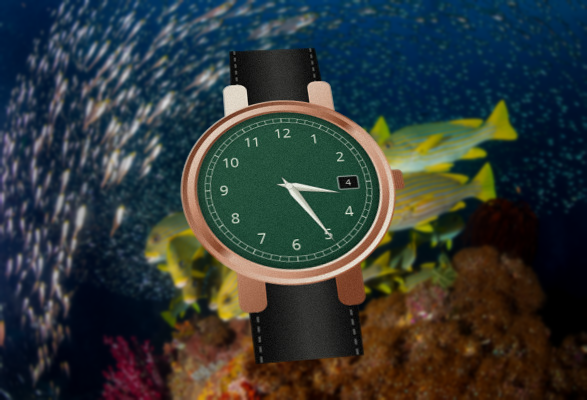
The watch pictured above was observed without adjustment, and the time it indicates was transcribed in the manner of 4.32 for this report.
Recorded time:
3.25
